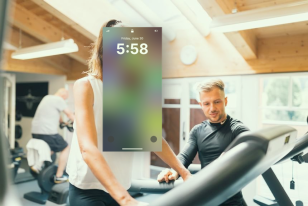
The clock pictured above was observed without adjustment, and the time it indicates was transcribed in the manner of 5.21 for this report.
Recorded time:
5.58
